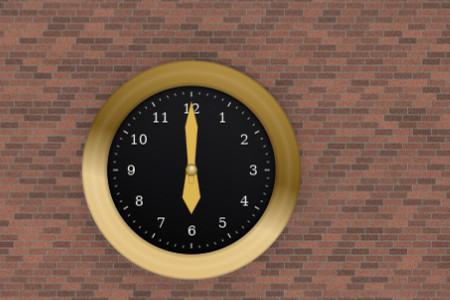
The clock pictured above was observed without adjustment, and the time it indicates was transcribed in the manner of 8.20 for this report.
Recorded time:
6.00
